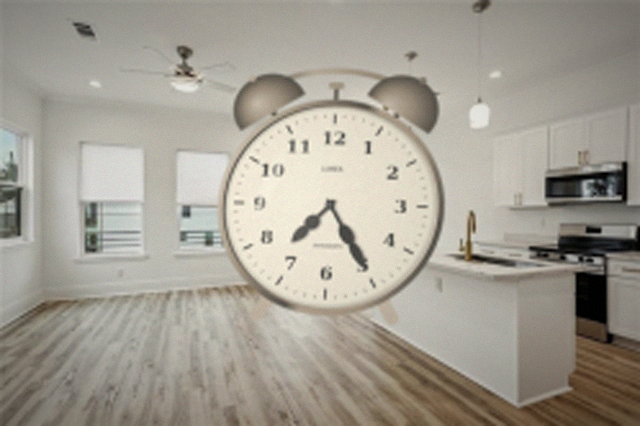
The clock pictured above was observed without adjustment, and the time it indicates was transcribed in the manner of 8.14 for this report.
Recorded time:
7.25
